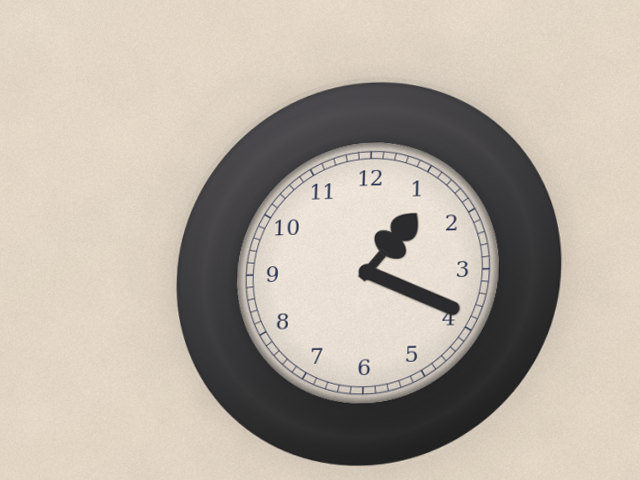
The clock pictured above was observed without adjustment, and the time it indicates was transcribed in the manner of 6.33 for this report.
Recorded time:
1.19
